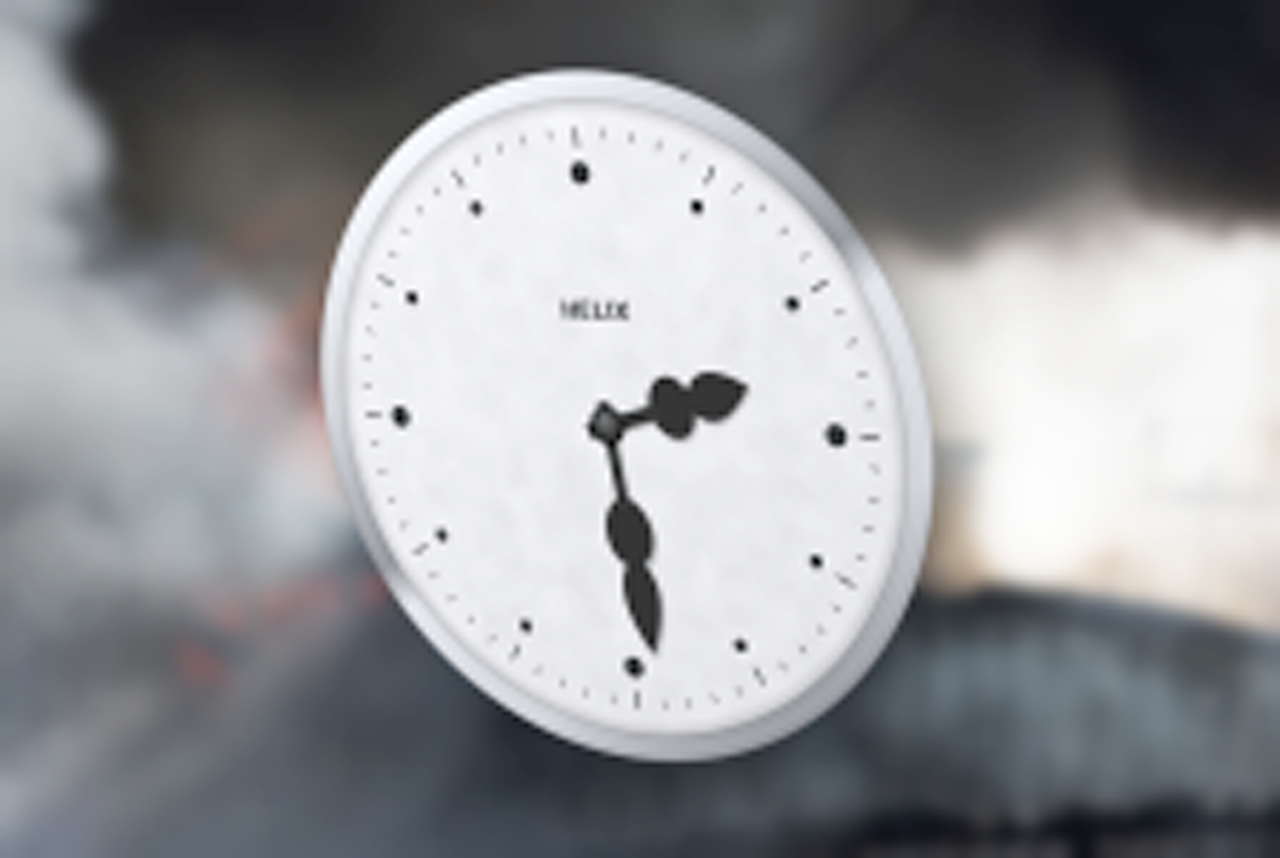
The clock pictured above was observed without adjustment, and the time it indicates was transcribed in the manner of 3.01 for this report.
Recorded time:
2.29
